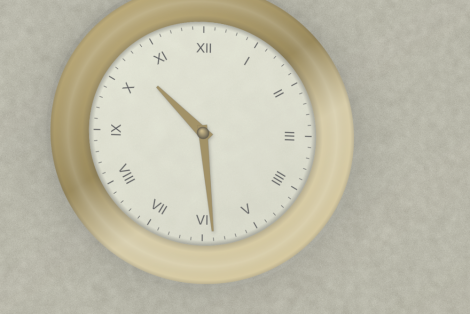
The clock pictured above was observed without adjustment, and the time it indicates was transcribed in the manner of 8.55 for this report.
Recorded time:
10.29
